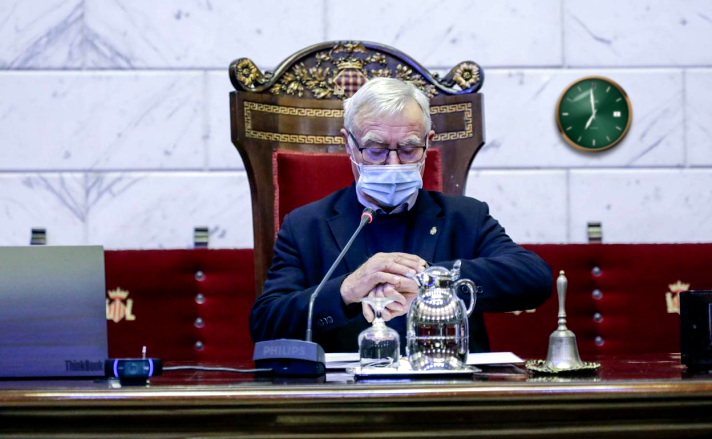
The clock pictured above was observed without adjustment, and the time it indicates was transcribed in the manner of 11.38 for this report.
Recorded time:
6.59
